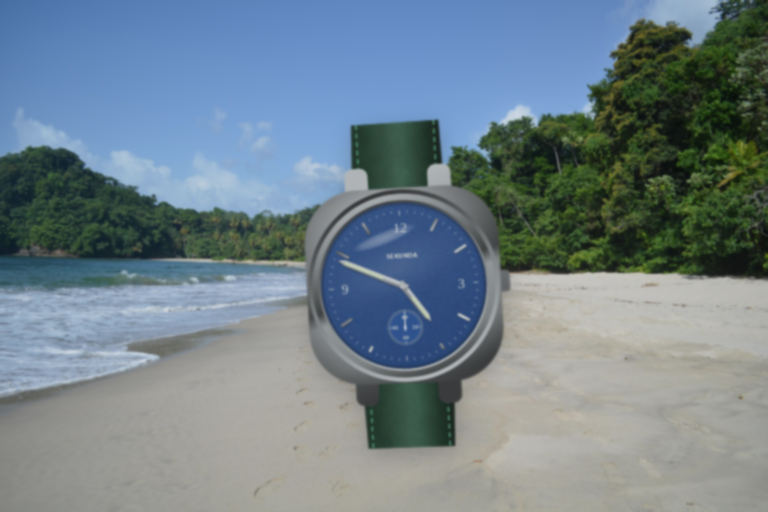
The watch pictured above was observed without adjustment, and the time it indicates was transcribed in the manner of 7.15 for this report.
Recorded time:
4.49
